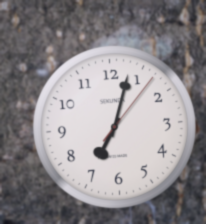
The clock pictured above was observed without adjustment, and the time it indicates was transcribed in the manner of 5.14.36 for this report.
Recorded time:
7.03.07
